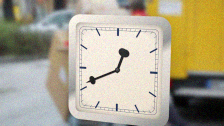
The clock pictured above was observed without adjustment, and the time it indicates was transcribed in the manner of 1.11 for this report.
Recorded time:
12.41
